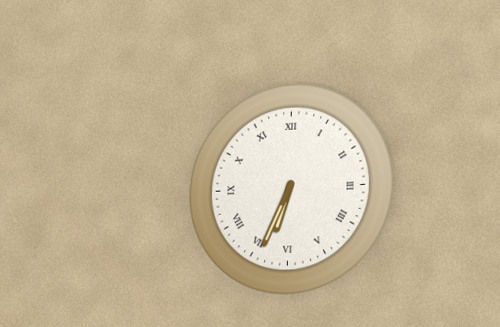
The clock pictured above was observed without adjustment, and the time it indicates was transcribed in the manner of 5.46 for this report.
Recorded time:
6.34
